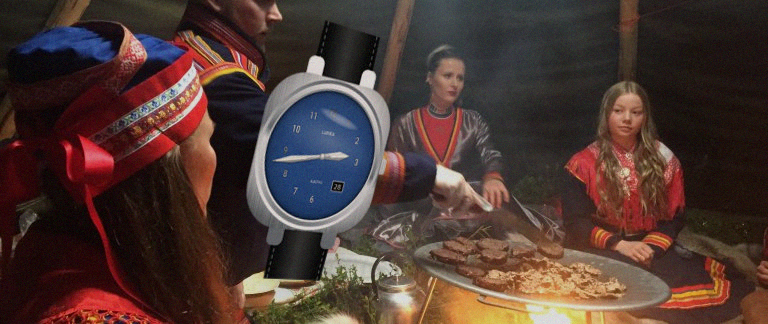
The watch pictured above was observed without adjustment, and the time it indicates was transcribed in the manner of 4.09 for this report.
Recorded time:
2.43
